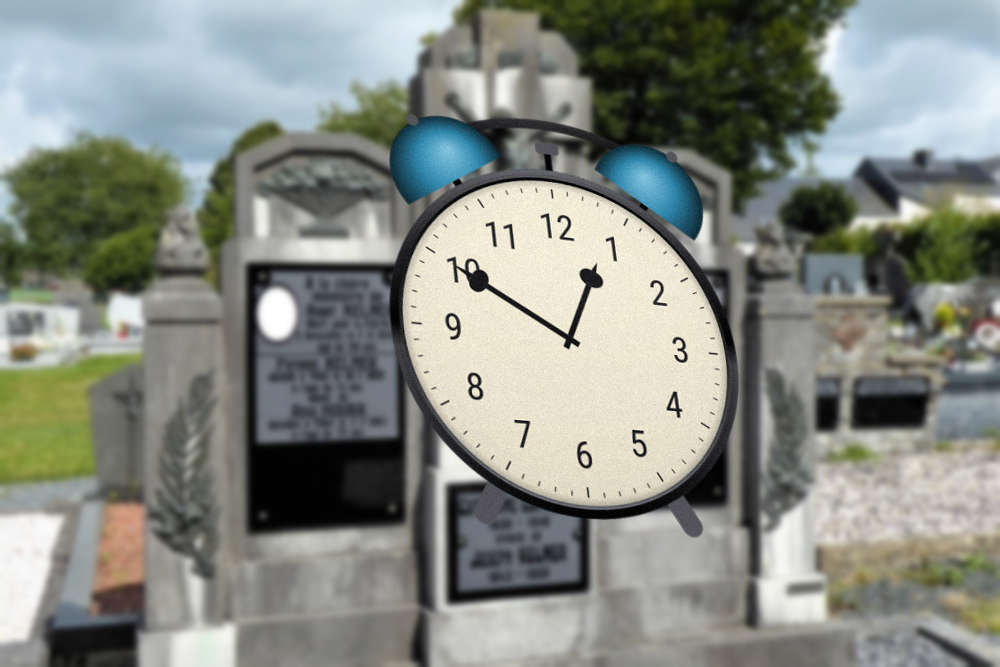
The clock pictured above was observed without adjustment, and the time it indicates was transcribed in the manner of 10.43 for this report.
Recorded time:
12.50
